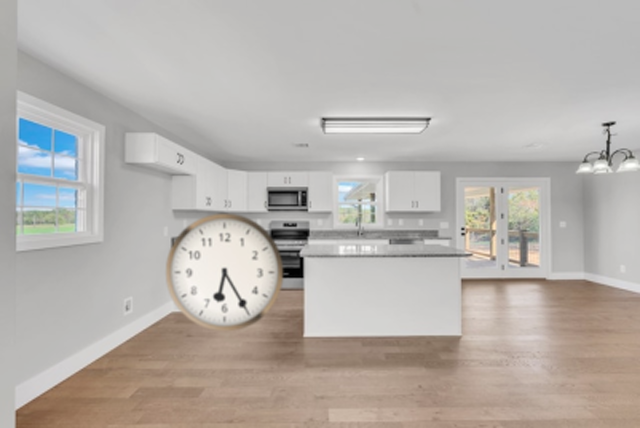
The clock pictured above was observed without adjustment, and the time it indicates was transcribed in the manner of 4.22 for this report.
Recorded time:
6.25
